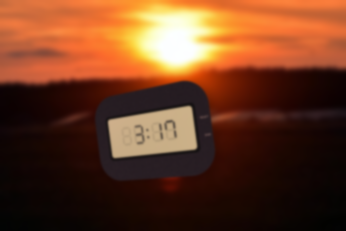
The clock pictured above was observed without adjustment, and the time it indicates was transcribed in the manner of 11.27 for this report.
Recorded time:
3.17
